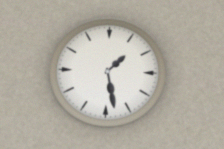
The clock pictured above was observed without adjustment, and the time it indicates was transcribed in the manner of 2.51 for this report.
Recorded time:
1.28
